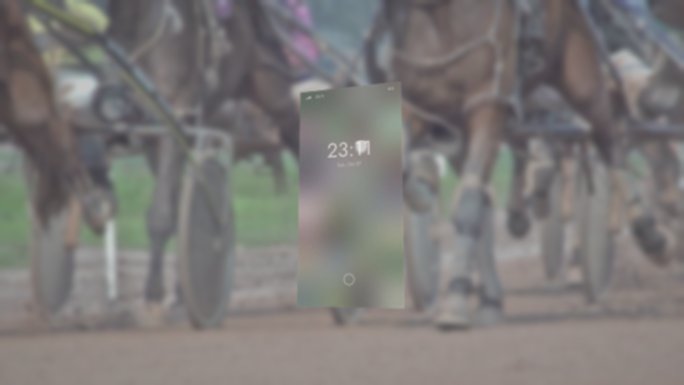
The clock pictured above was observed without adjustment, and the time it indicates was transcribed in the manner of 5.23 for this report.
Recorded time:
23.11
